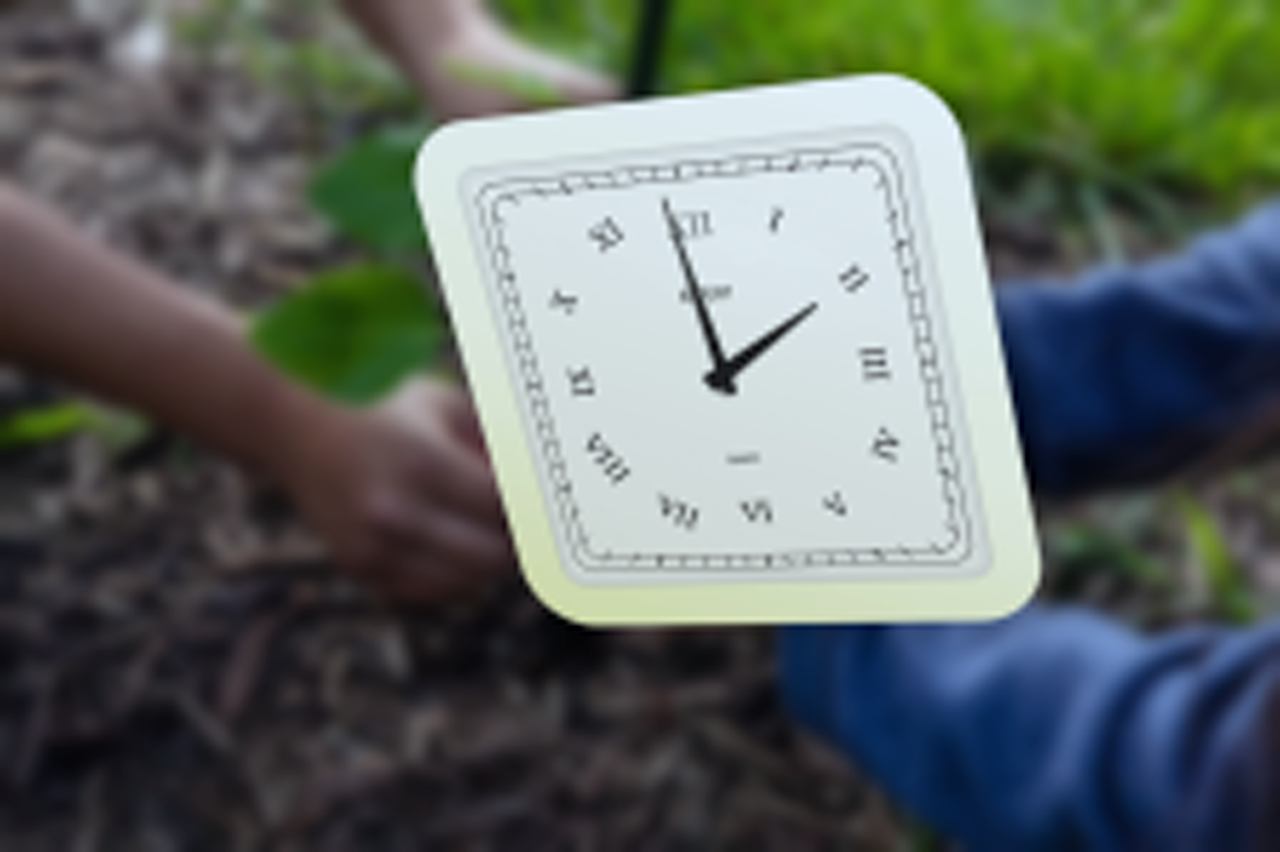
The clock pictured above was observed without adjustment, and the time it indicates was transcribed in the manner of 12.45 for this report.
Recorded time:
1.59
